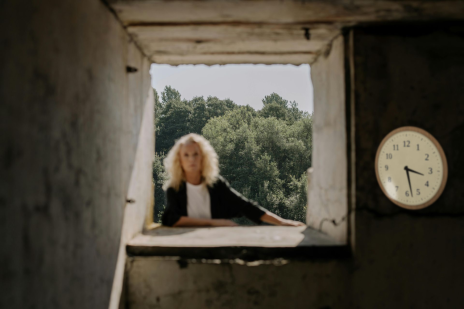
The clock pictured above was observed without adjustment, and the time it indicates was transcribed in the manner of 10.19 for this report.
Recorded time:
3.28
